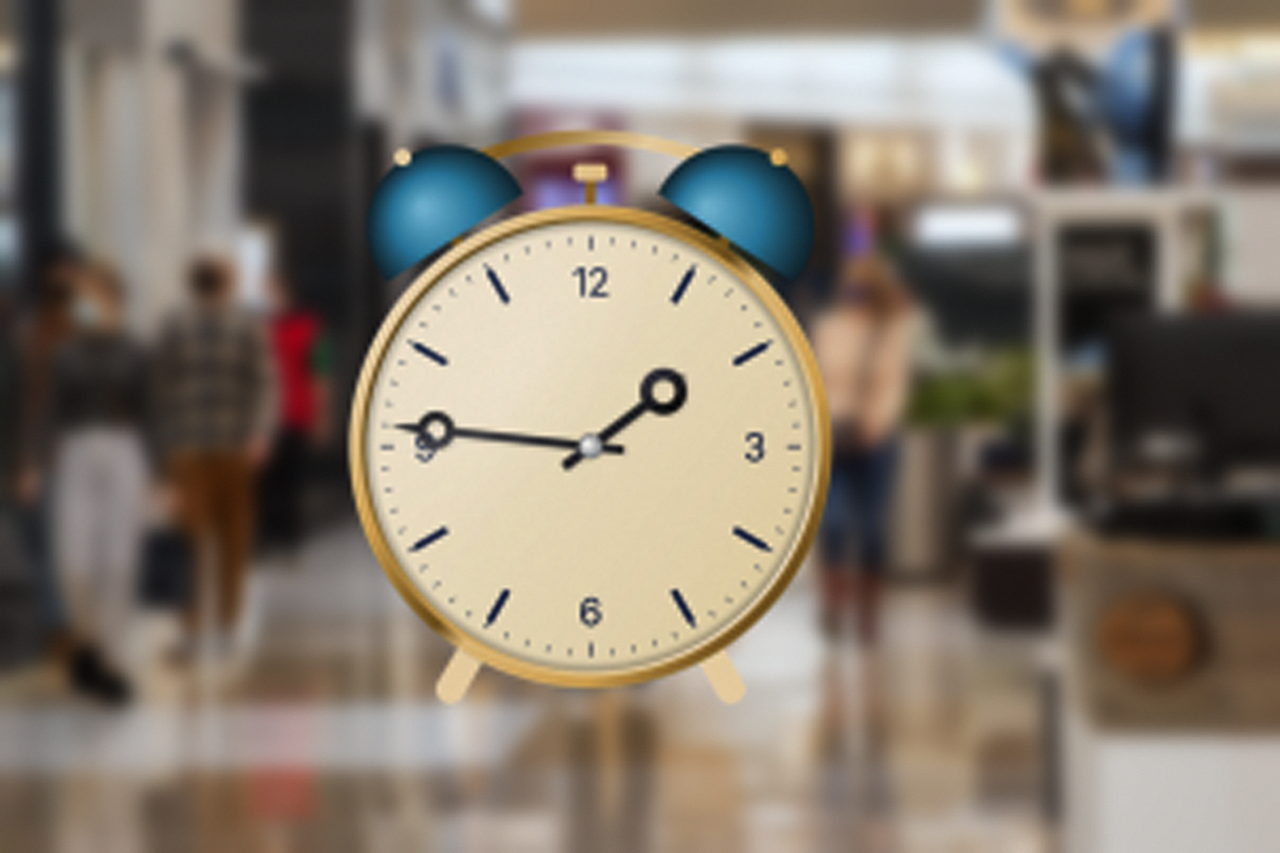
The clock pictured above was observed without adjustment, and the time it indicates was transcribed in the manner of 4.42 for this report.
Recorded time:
1.46
